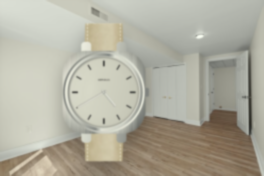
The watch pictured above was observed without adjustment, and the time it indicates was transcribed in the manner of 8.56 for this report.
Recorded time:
4.40
